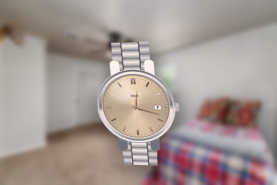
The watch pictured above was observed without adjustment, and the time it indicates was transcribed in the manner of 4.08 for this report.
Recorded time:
12.18
